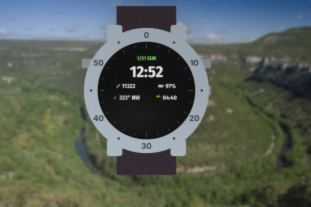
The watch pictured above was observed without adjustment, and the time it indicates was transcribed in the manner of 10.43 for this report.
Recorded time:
12.52
